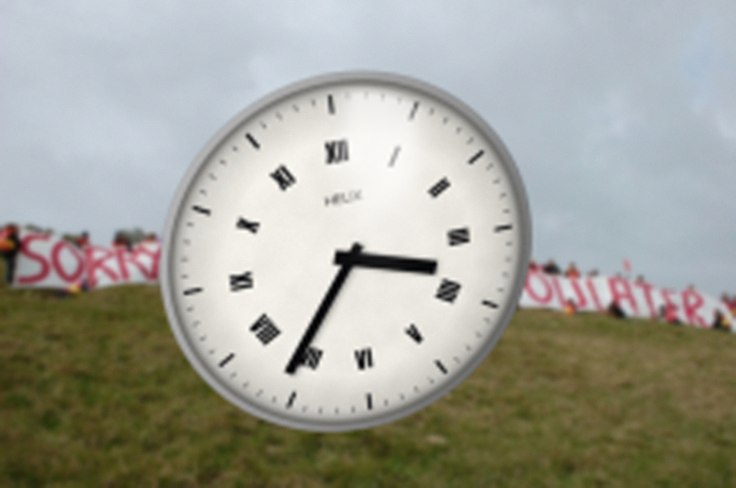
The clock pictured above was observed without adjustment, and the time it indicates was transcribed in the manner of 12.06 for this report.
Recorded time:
3.36
